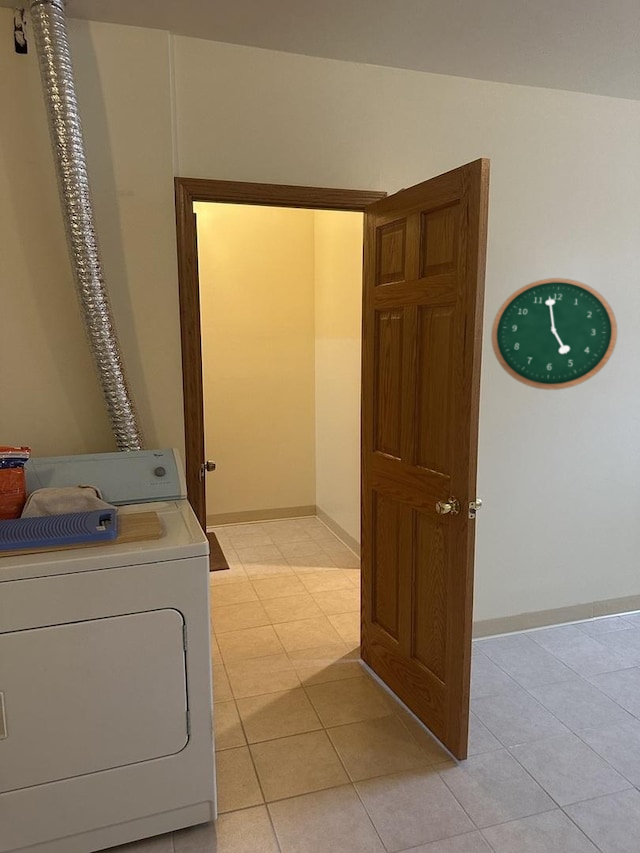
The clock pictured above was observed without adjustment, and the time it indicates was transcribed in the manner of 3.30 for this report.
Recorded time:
4.58
